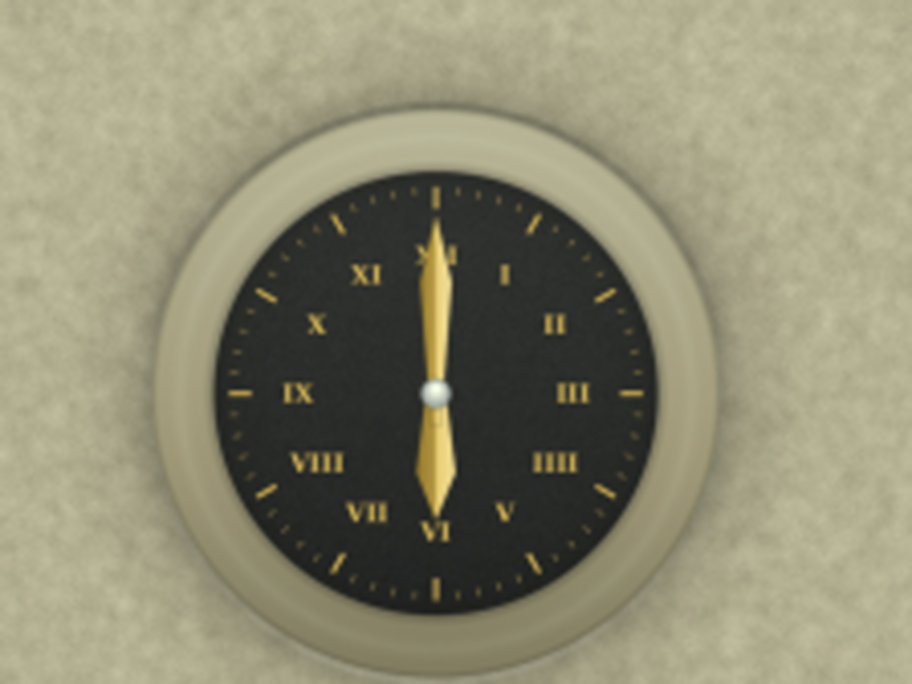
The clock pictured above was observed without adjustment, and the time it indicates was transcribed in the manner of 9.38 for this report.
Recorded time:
6.00
